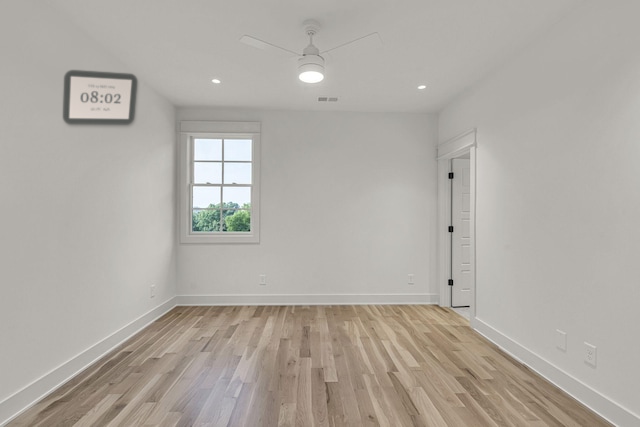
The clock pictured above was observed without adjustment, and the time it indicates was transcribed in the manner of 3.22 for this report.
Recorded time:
8.02
